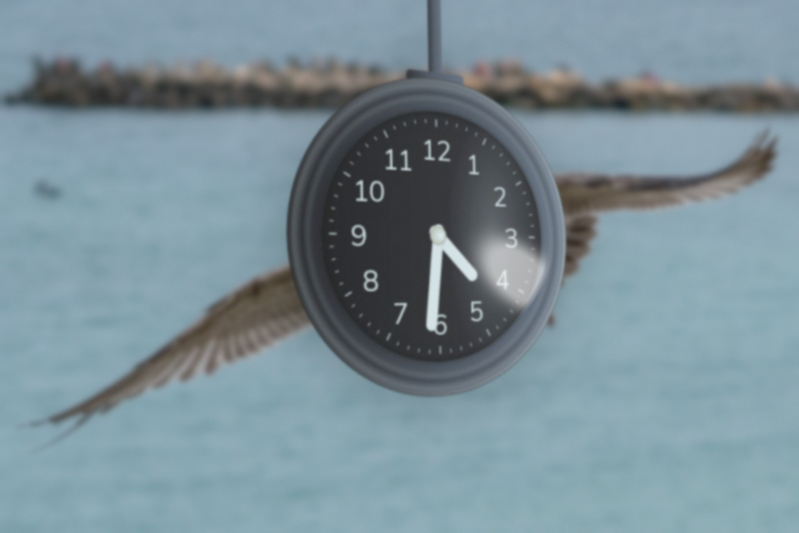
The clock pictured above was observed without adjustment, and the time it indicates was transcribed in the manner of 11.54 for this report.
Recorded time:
4.31
